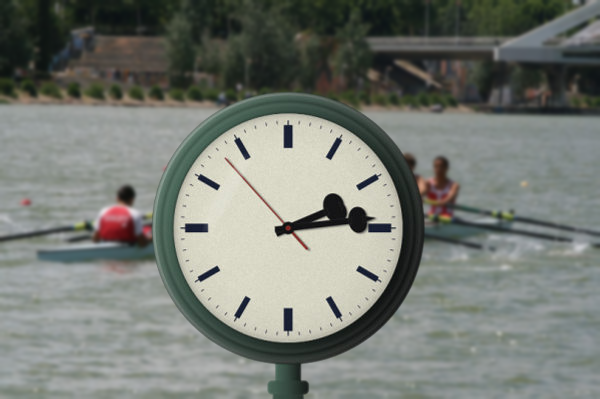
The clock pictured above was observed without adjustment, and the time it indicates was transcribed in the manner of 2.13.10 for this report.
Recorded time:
2.13.53
